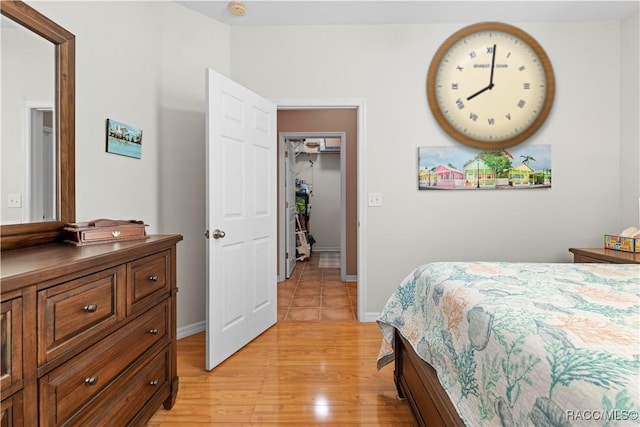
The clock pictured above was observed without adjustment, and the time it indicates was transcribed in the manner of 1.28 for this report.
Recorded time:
8.01
